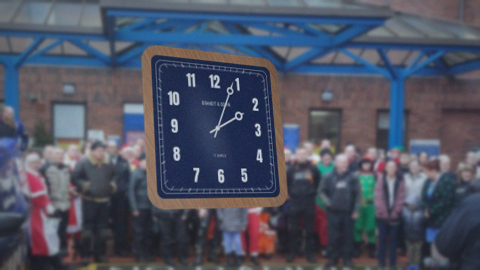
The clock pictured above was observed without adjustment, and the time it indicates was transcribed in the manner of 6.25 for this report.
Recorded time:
2.04
